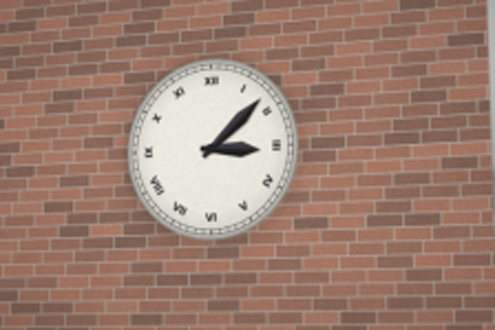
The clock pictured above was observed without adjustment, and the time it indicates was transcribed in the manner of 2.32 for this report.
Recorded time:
3.08
